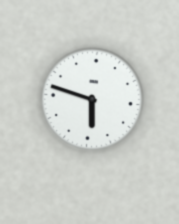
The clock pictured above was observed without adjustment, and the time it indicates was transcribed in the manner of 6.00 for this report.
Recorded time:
5.47
